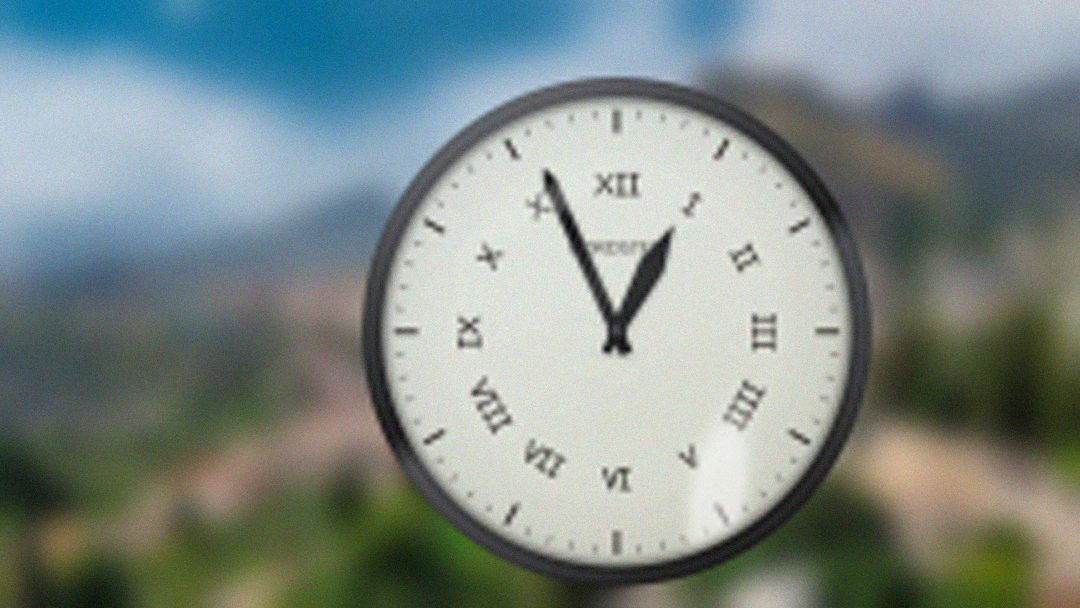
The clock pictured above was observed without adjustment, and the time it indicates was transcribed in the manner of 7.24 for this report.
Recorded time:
12.56
